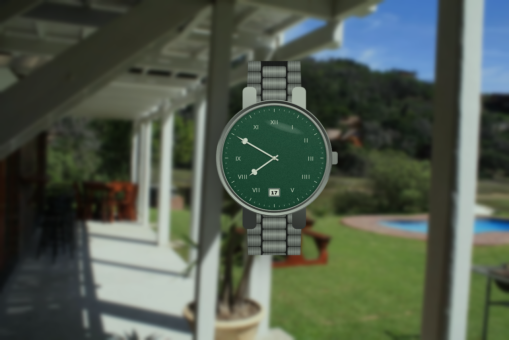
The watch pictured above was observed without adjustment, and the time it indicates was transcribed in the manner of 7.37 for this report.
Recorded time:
7.50
